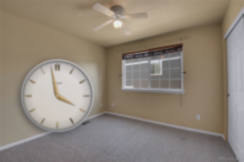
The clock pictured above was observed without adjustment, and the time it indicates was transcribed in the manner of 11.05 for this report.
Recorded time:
3.58
